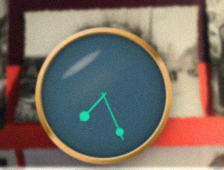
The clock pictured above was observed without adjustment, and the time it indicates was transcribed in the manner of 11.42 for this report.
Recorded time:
7.26
